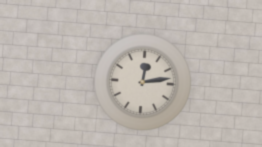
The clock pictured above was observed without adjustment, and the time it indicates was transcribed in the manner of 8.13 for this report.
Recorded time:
12.13
